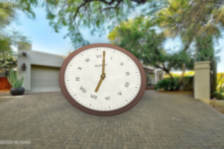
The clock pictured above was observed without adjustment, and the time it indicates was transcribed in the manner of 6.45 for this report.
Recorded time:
7.02
